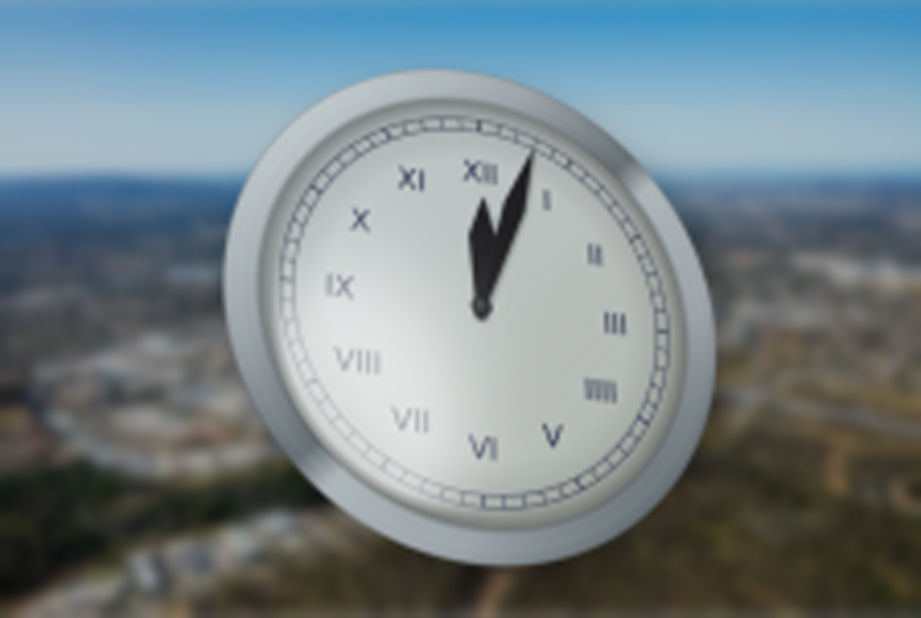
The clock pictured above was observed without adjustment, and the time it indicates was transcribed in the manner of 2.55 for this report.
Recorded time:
12.03
